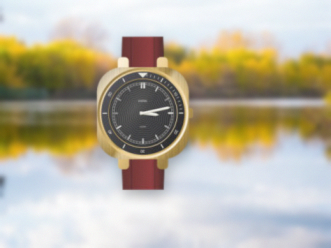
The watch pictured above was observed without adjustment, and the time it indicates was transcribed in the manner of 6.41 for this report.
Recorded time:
3.13
